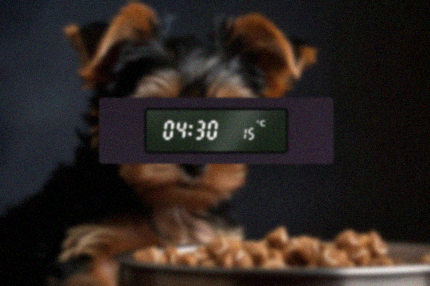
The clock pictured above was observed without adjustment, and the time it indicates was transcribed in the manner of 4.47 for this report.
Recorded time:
4.30
